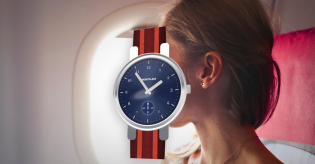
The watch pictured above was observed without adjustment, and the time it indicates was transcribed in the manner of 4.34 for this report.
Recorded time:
1.54
